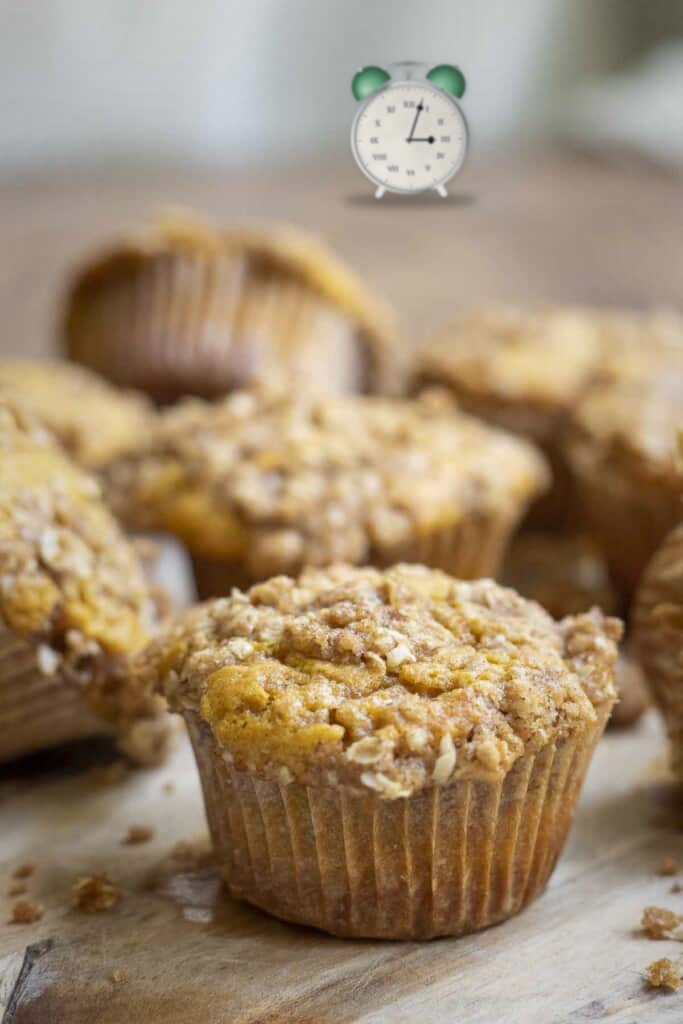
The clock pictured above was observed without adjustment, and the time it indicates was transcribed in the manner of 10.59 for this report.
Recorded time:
3.03
